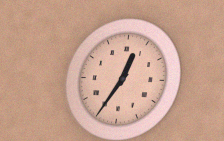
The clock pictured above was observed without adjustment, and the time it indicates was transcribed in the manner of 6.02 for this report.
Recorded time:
12.35
